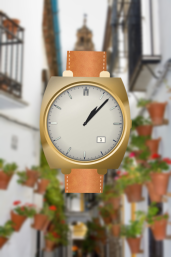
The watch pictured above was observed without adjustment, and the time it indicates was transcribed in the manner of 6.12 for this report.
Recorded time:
1.07
